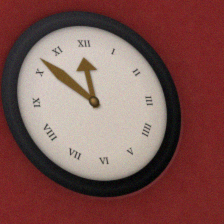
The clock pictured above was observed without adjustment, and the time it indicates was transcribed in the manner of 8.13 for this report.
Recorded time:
11.52
